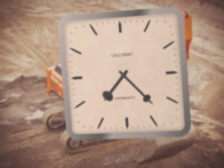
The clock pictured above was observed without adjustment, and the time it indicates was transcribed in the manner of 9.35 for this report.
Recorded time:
7.23
